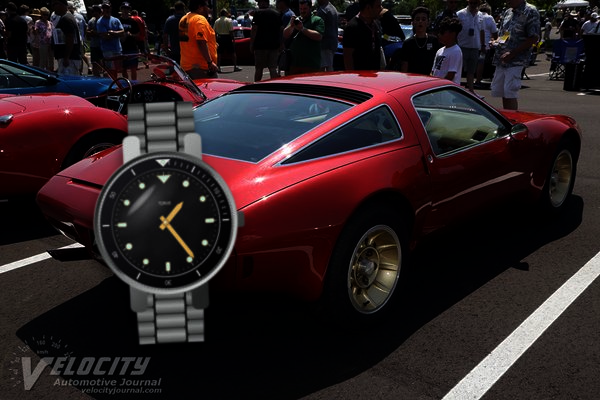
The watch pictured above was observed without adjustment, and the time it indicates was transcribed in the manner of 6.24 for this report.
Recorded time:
1.24
